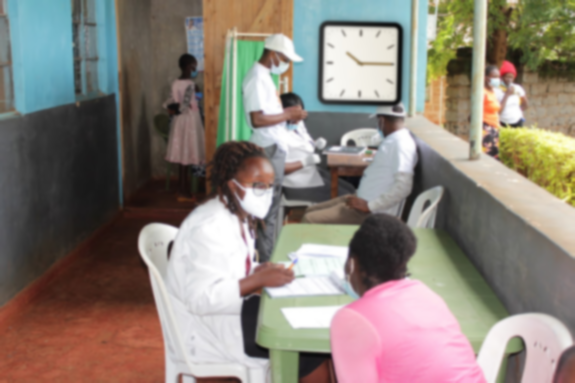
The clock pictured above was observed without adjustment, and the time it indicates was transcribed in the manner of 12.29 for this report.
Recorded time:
10.15
